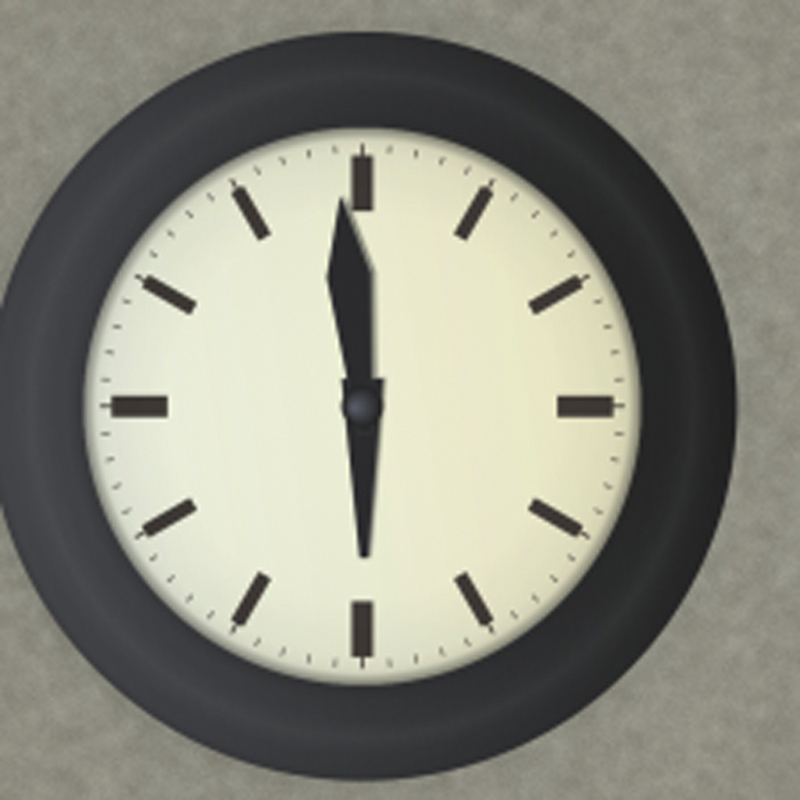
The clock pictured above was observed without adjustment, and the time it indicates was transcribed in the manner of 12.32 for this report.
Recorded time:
5.59
